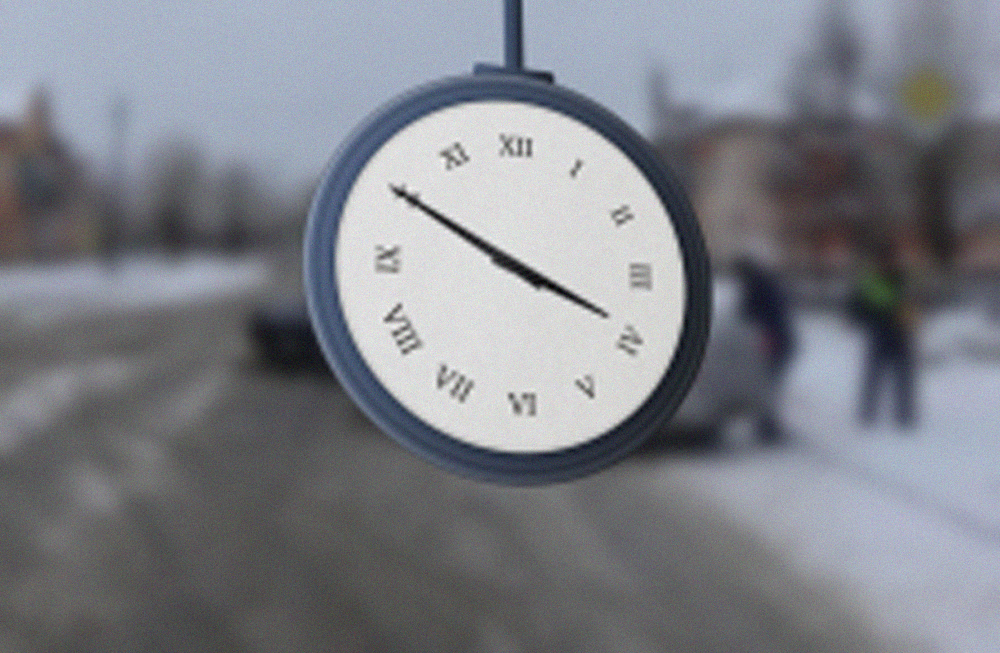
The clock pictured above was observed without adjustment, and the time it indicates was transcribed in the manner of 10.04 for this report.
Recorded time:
3.50
